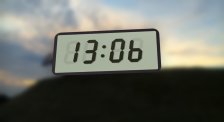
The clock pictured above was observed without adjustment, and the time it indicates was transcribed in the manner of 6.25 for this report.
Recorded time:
13.06
